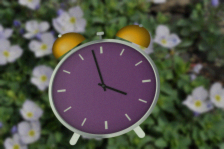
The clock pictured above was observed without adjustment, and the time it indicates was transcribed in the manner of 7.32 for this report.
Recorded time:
3.58
